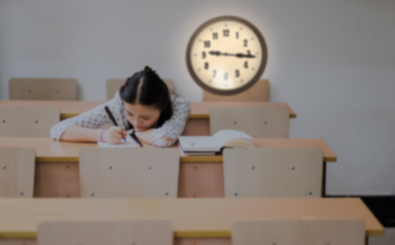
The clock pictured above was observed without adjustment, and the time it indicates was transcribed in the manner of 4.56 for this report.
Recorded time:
9.16
